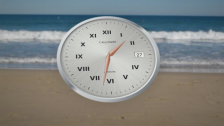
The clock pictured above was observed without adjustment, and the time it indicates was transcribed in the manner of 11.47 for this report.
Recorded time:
1.32
